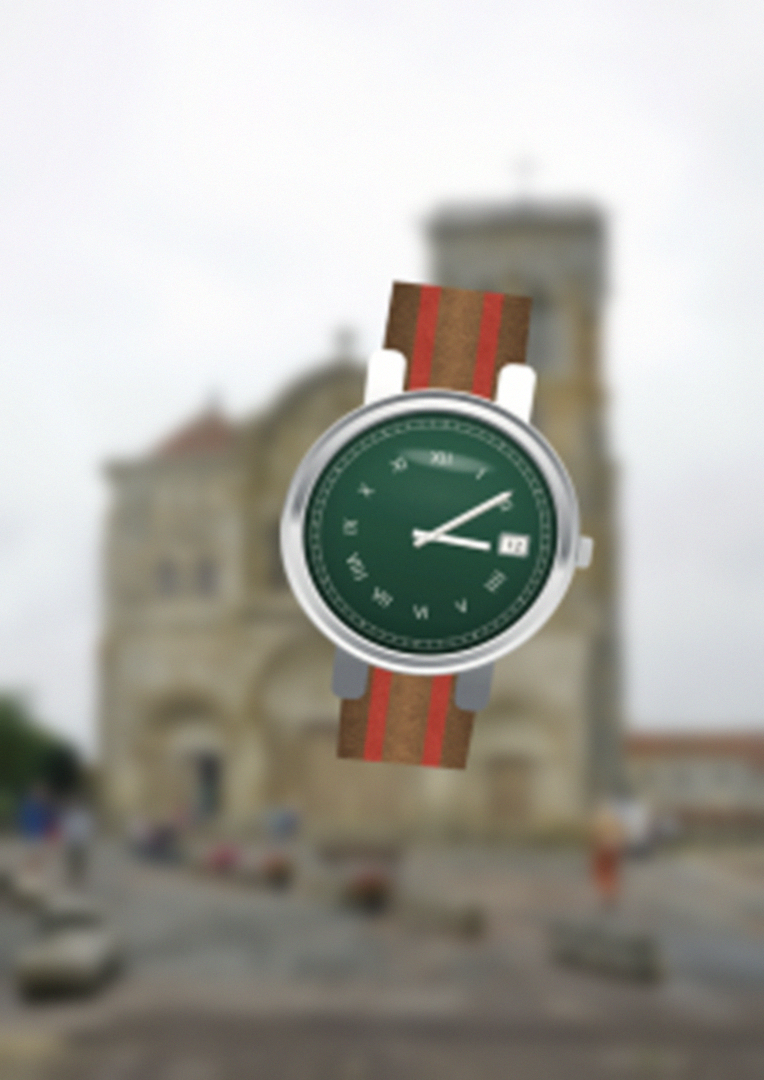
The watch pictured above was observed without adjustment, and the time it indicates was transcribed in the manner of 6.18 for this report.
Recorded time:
3.09
